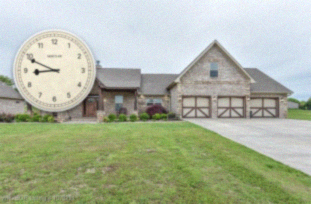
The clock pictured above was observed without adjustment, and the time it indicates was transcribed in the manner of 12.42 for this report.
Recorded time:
8.49
